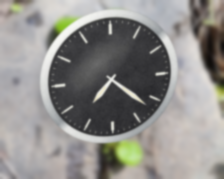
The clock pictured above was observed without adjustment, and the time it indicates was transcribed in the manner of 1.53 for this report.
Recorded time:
7.22
